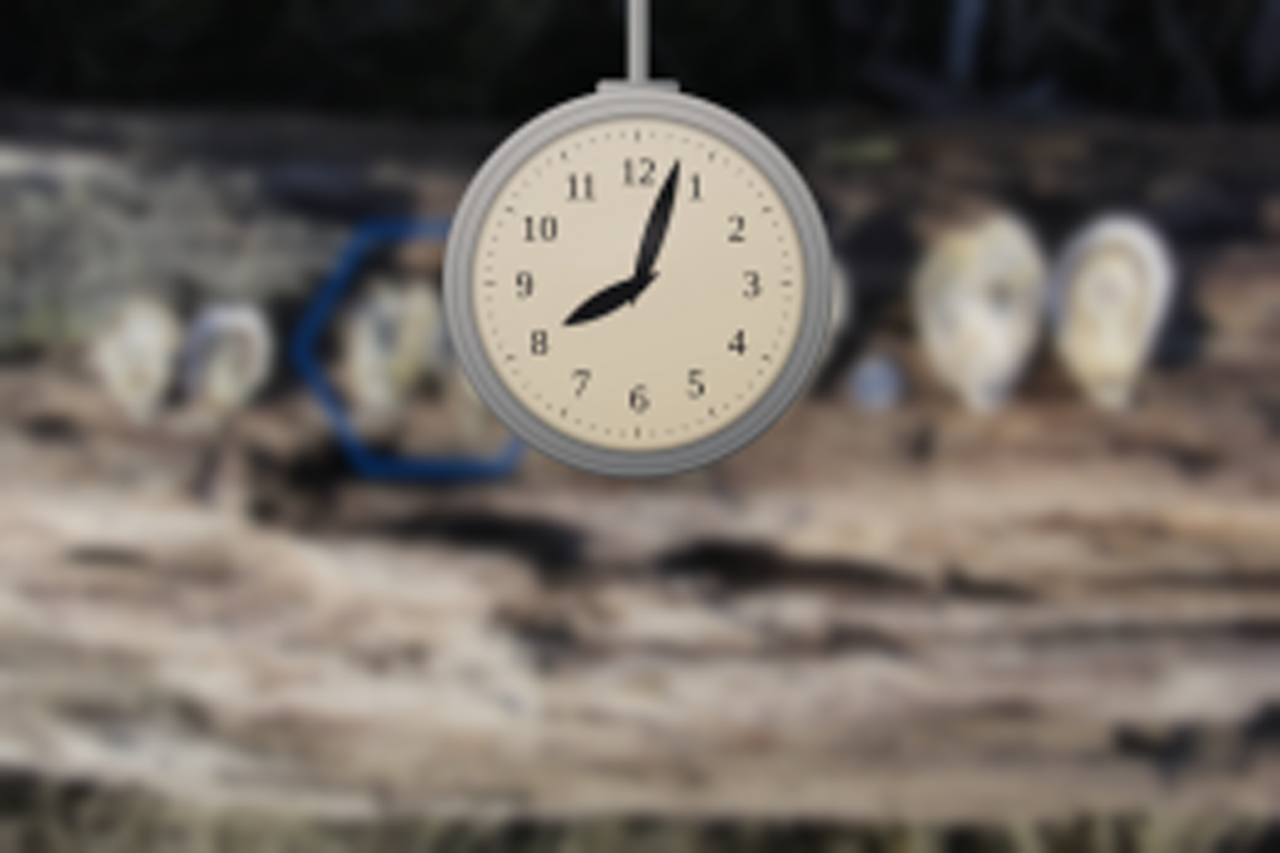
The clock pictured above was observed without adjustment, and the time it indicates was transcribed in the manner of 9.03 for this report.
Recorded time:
8.03
